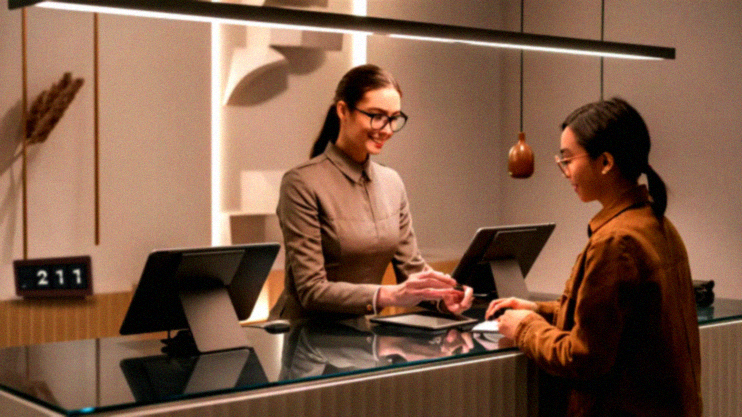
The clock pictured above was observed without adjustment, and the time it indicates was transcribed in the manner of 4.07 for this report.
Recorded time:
2.11
